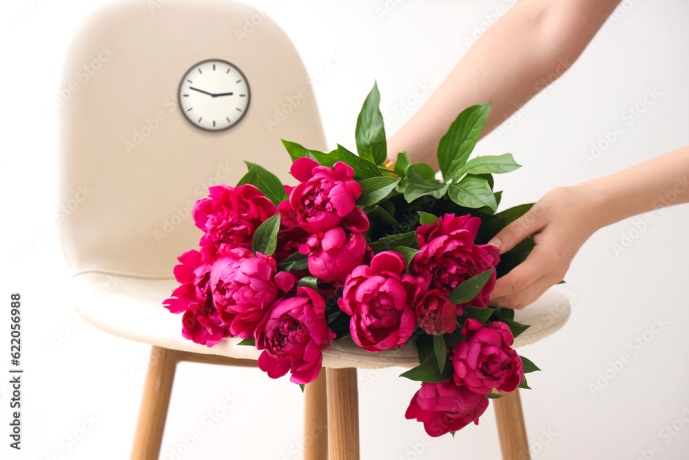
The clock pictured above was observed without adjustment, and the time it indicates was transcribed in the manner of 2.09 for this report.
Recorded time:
2.48
